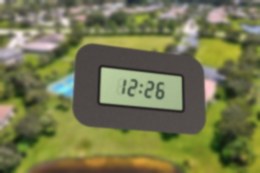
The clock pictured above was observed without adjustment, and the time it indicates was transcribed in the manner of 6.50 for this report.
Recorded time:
12.26
